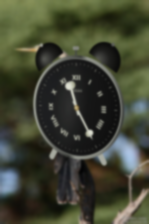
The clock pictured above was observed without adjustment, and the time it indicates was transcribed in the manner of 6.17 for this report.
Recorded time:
11.25
